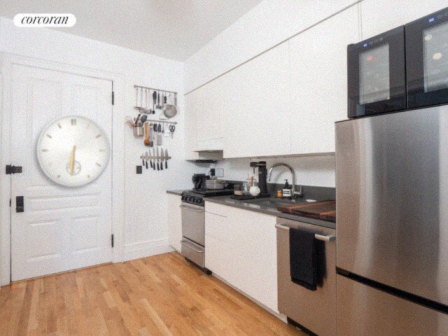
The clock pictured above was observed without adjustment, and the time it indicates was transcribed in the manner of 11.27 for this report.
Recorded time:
6.31
